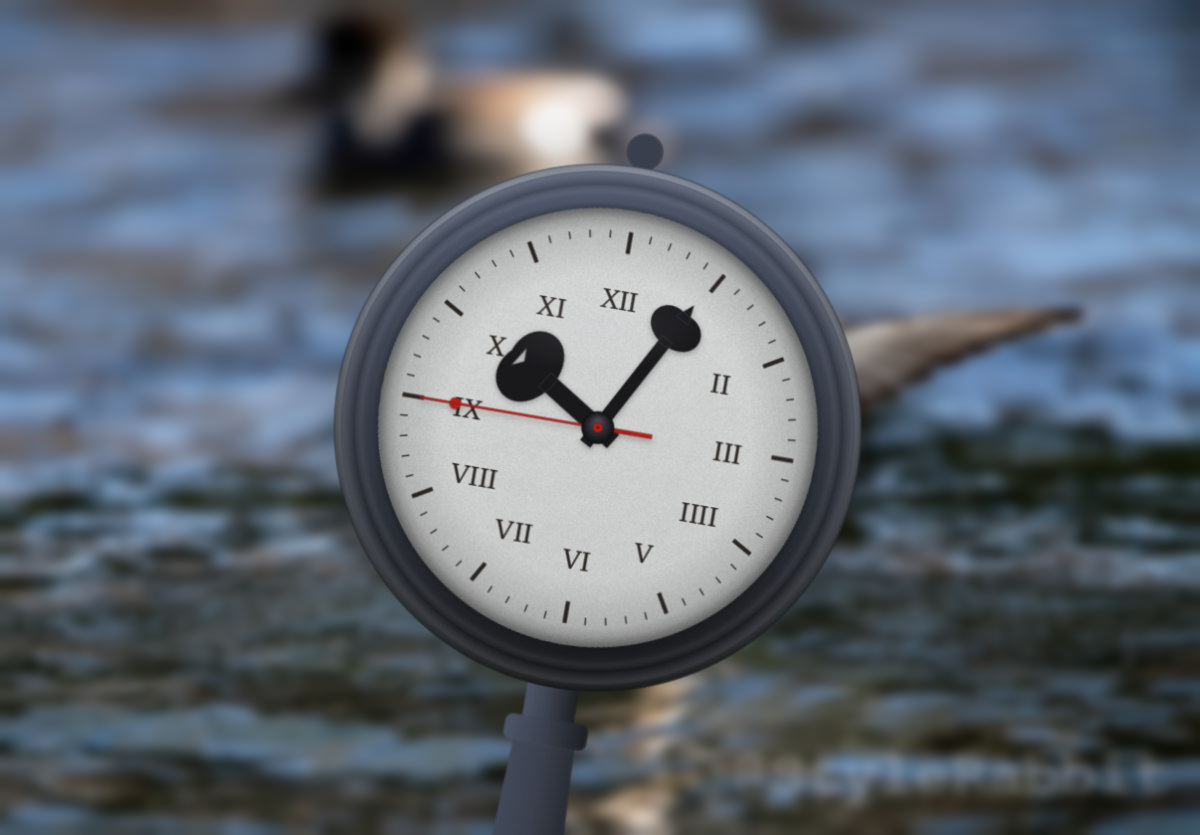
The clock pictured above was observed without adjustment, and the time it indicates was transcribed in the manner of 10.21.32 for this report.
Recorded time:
10.04.45
